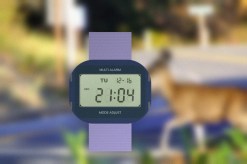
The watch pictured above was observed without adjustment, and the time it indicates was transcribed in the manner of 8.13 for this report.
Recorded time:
21.04
